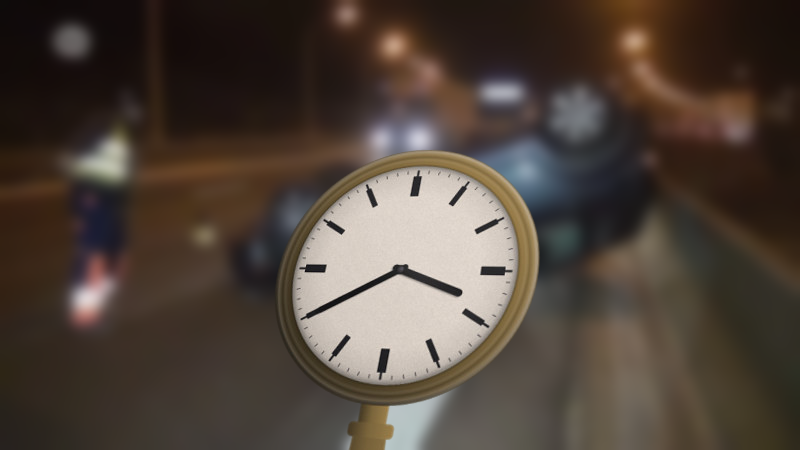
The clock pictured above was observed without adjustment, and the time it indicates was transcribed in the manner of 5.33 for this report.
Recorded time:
3.40
